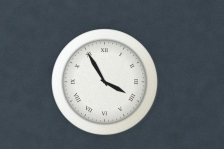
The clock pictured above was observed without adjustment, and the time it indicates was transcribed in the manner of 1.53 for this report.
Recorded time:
3.55
